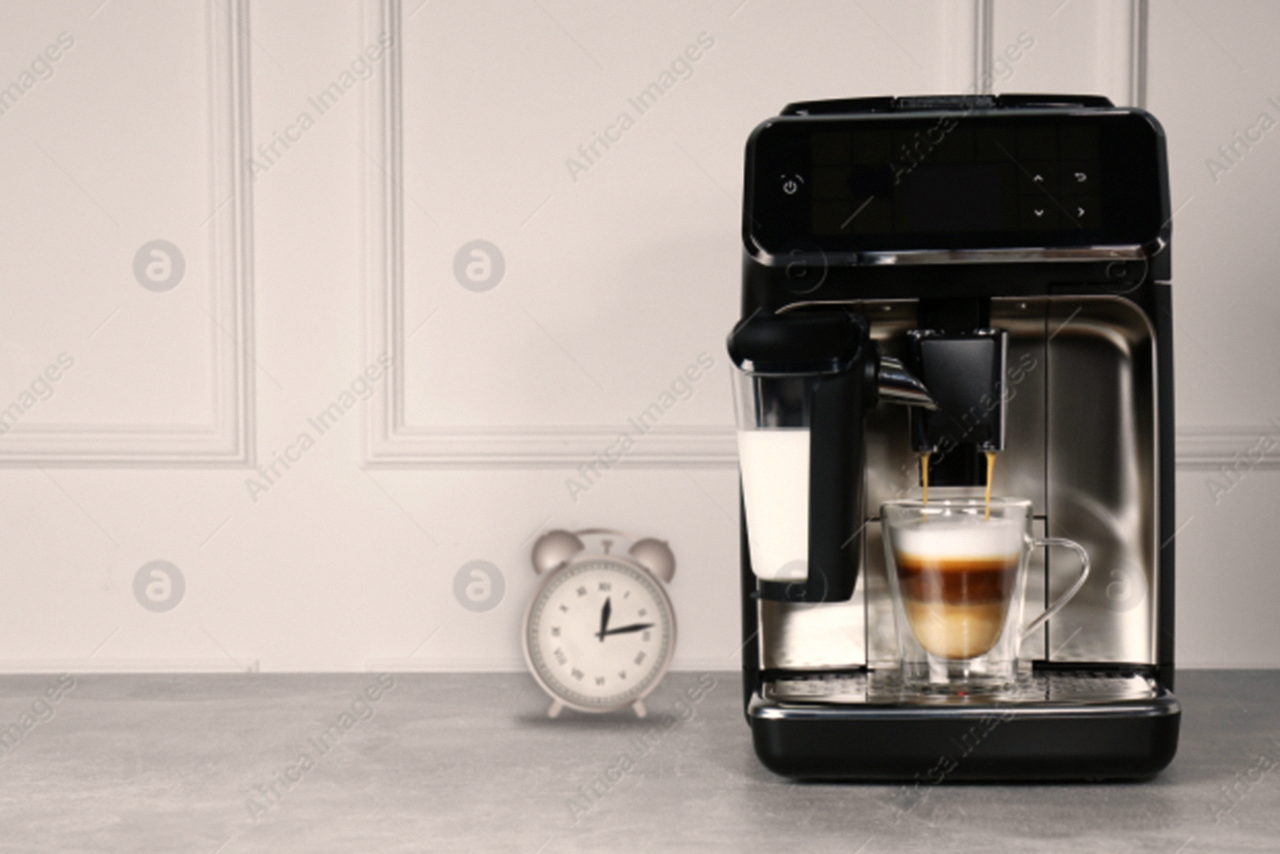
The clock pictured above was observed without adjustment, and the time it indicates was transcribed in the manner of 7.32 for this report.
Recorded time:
12.13
